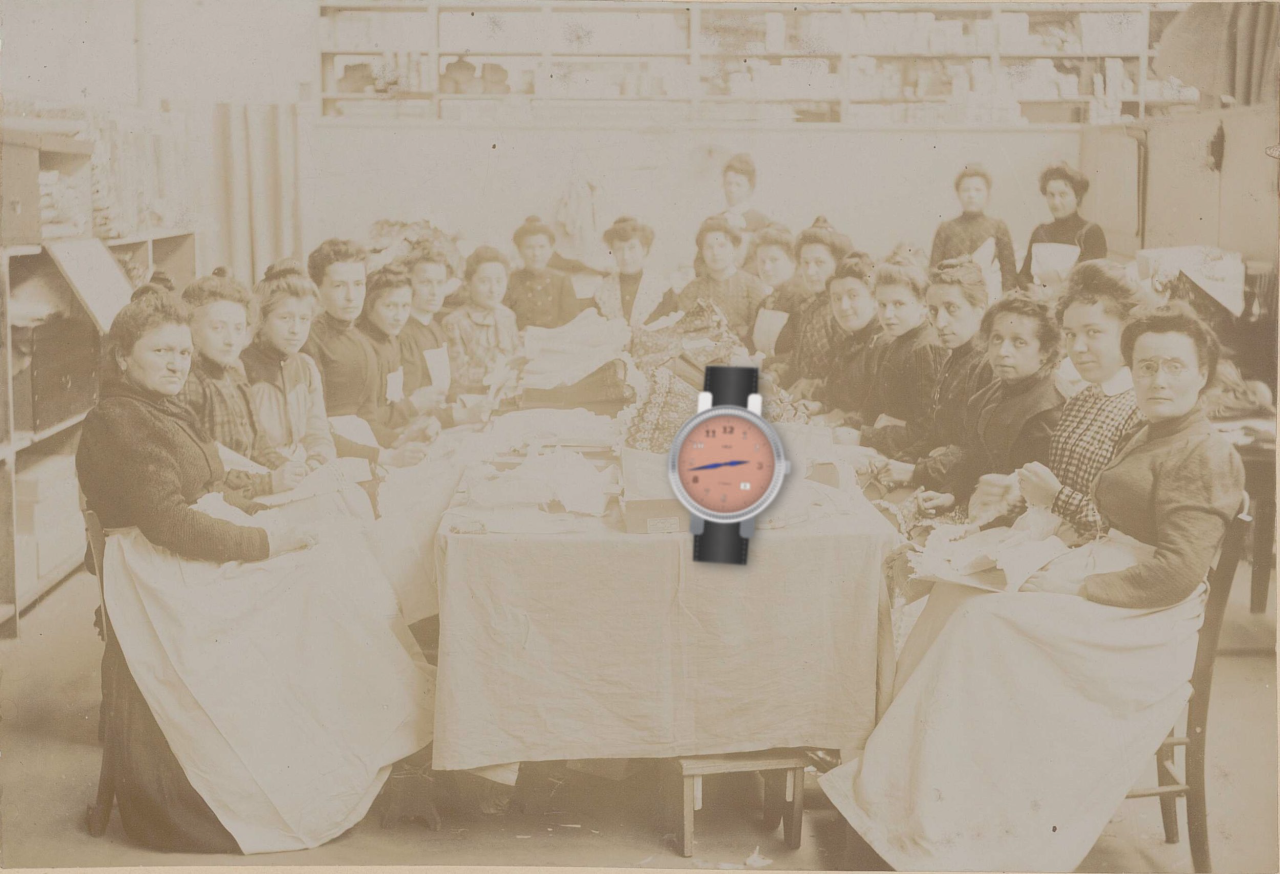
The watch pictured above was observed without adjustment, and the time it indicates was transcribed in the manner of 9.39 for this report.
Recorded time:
2.43
